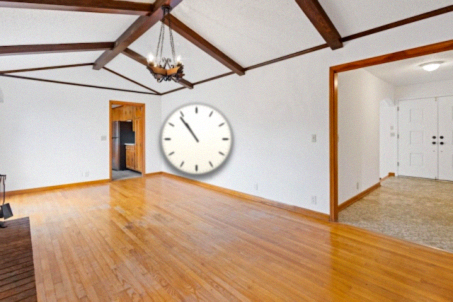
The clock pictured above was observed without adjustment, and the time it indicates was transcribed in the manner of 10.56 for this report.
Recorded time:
10.54
